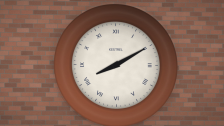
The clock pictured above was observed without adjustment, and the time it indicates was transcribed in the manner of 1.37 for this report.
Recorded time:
8.10
